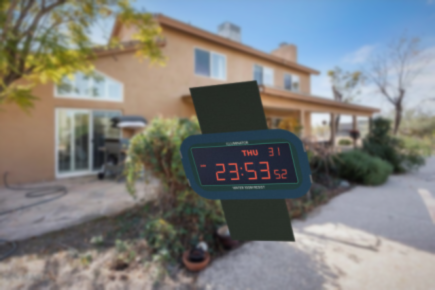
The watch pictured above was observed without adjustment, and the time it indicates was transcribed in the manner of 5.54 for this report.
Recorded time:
23.53
